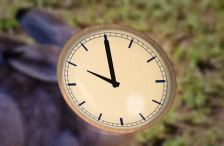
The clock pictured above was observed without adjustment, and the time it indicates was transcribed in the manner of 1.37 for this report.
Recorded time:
10.00
